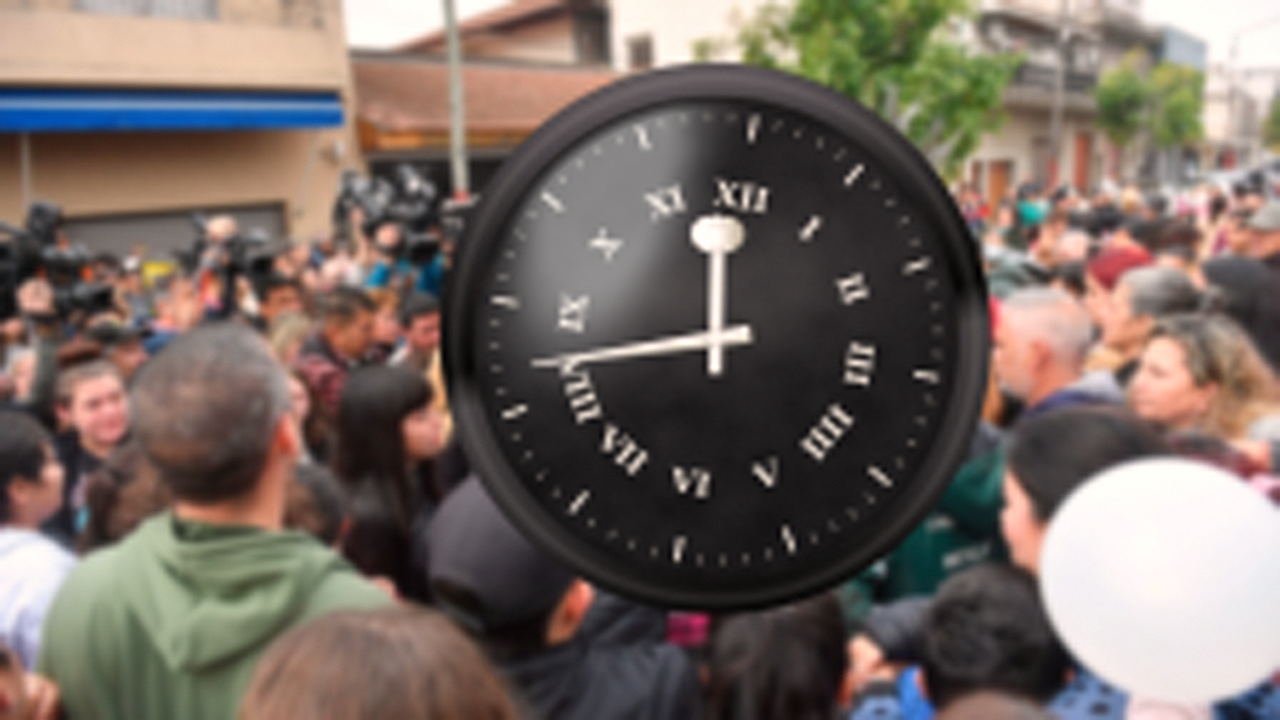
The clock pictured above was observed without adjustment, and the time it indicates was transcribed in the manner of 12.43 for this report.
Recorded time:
11.42
